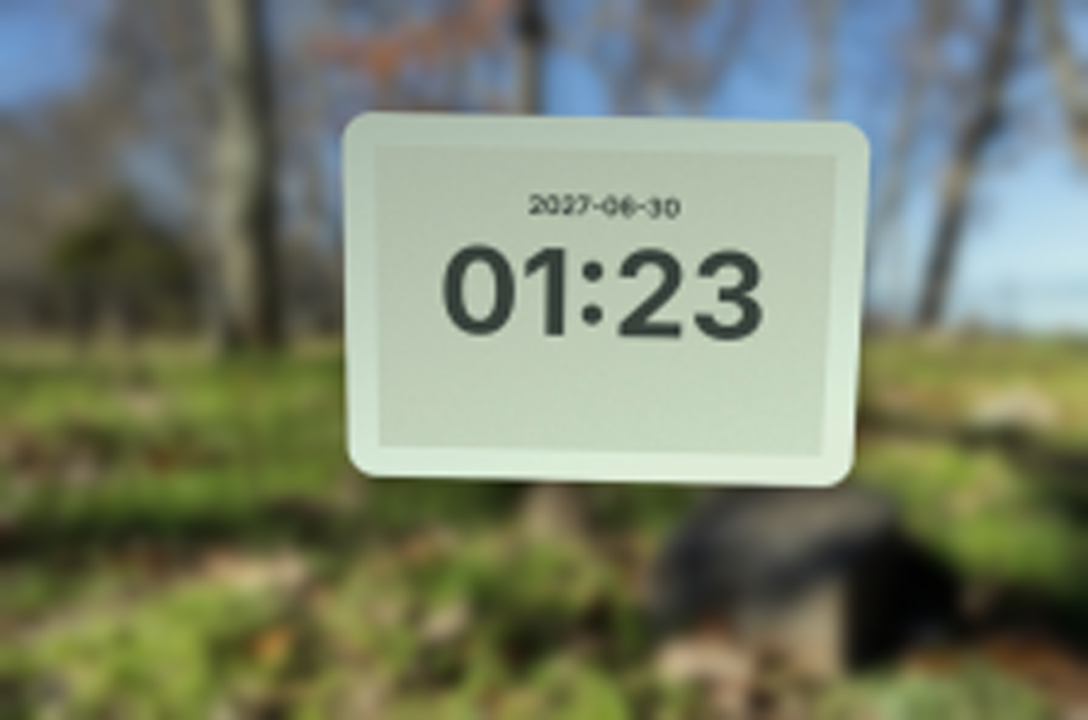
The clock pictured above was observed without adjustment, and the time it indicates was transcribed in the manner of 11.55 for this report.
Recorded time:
1.23
